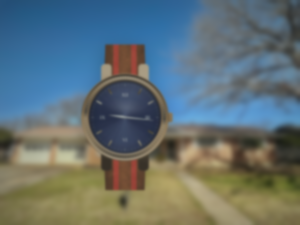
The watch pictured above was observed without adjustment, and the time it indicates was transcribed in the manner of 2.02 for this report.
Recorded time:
9.16
